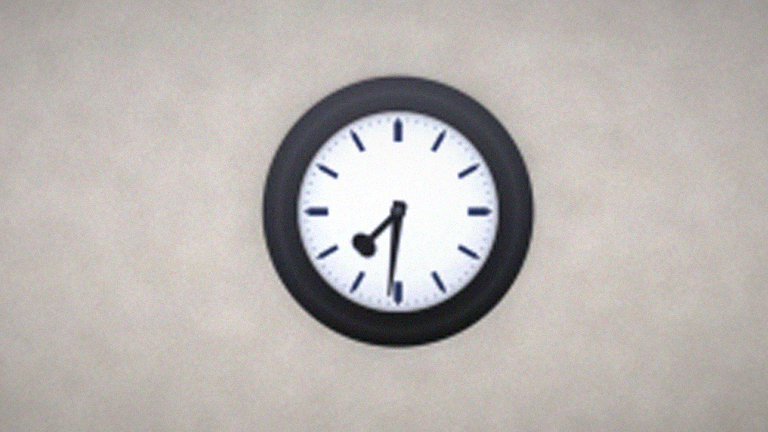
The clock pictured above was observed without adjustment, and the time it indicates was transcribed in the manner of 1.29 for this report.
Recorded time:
7.31
